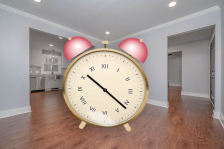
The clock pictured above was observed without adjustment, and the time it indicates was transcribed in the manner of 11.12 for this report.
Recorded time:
10.22
